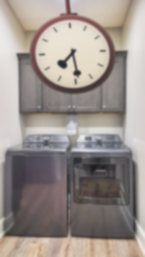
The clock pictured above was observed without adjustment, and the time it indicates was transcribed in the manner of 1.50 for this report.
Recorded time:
7.29
